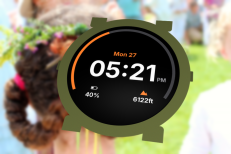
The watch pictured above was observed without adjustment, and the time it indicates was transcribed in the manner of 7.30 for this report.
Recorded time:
5.21
